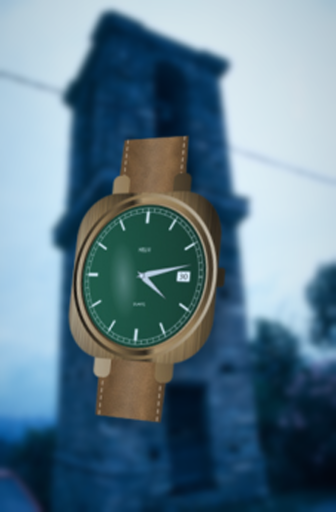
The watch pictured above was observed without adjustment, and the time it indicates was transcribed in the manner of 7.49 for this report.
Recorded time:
4.13
